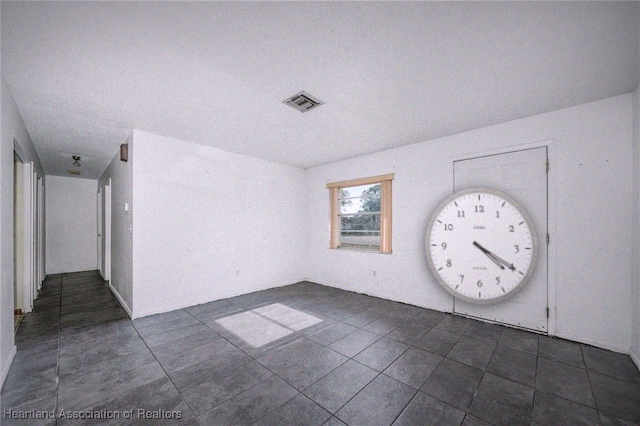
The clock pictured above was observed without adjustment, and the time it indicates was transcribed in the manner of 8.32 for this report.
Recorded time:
4.20
